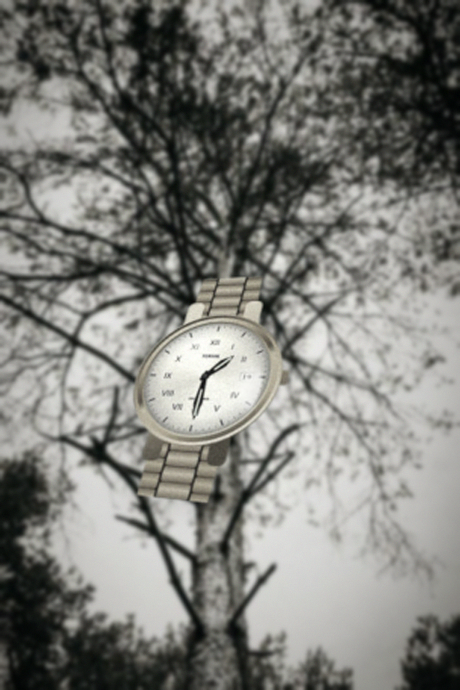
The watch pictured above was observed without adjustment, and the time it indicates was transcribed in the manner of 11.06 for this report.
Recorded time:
1.30
